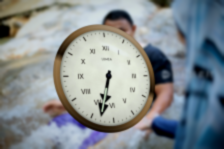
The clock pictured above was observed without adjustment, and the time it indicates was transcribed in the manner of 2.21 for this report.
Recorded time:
6.33
